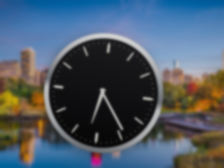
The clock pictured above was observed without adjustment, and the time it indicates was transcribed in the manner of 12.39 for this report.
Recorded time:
6.24
